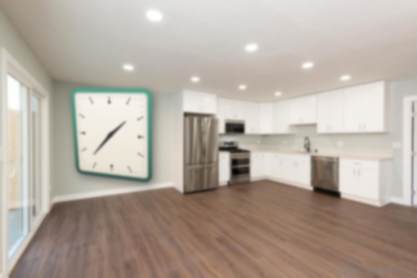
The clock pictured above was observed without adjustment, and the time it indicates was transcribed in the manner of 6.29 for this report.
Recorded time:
1.37
